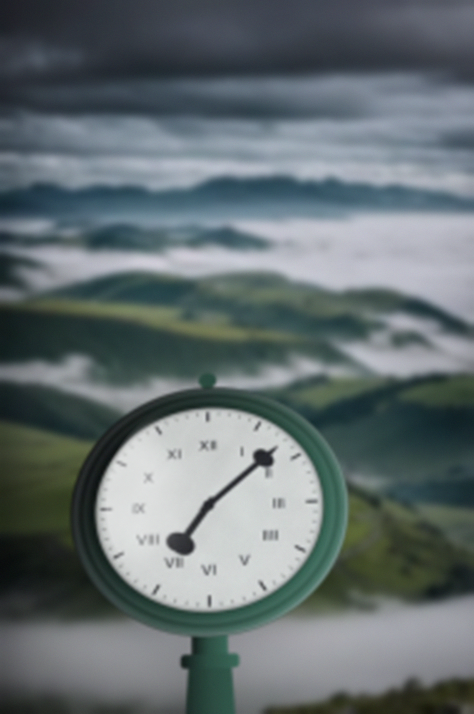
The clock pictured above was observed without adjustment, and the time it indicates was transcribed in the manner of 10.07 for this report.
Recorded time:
7.08
